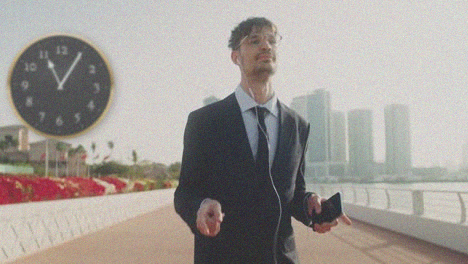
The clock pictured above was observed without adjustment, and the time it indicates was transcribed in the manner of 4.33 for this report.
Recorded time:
11.05
